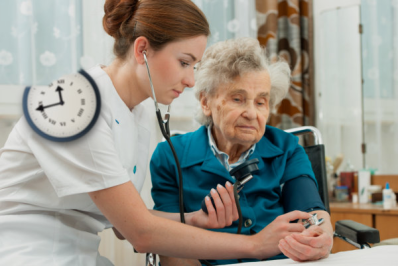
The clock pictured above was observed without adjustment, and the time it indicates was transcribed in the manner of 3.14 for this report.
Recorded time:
11.43
